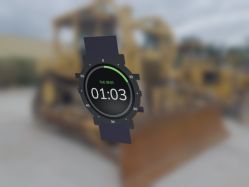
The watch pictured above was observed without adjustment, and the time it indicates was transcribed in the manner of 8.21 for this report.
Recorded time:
1.03
